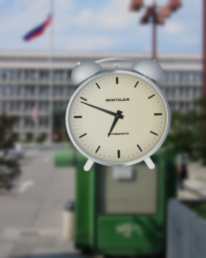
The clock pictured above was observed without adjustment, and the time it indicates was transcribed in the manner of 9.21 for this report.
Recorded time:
6.49
